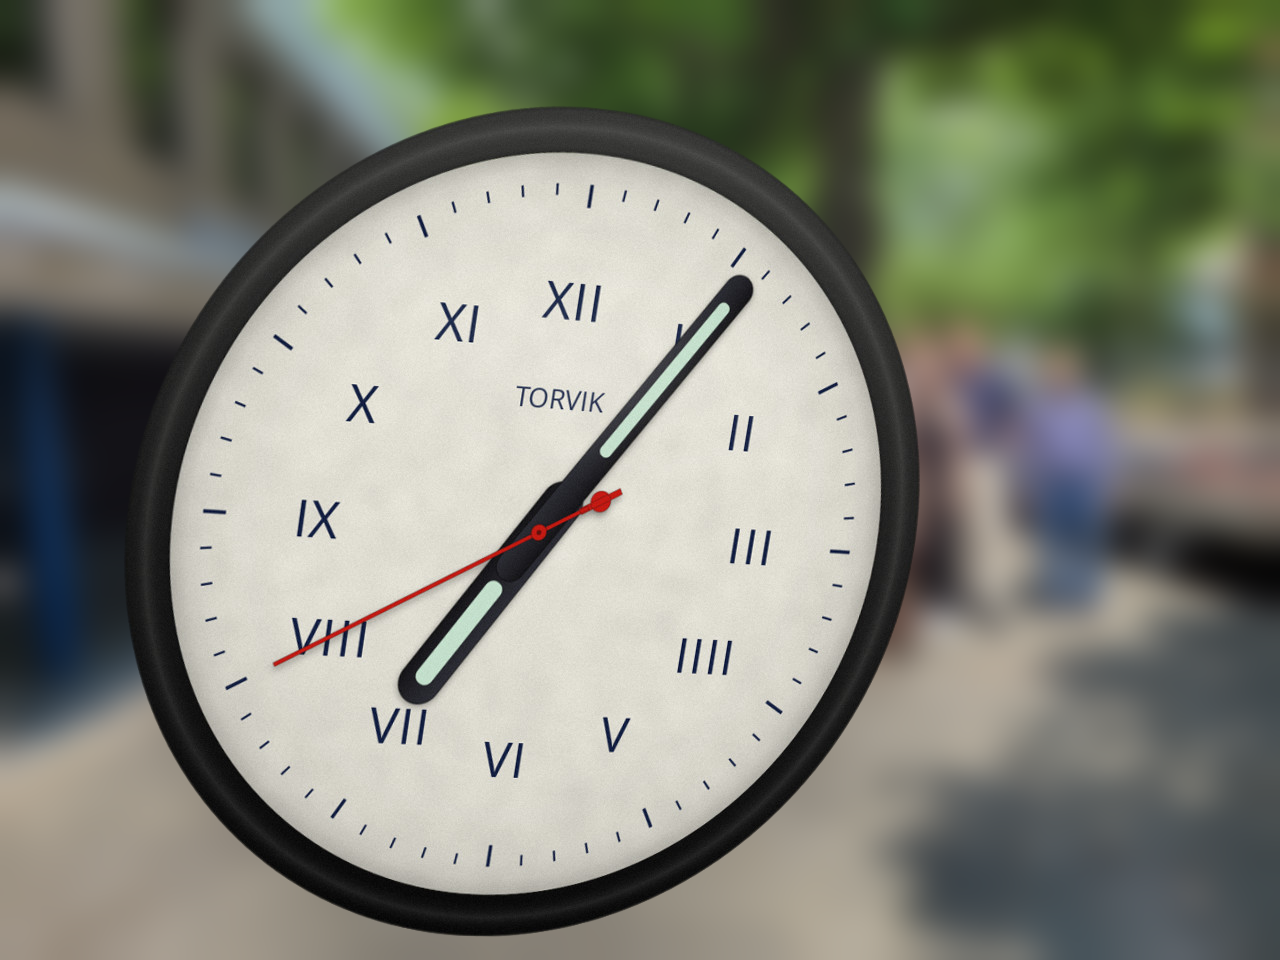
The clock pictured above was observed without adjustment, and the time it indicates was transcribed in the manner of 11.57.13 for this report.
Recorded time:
7.05.40
